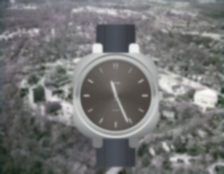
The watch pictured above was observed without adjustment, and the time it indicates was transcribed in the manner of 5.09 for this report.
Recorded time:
11.26
